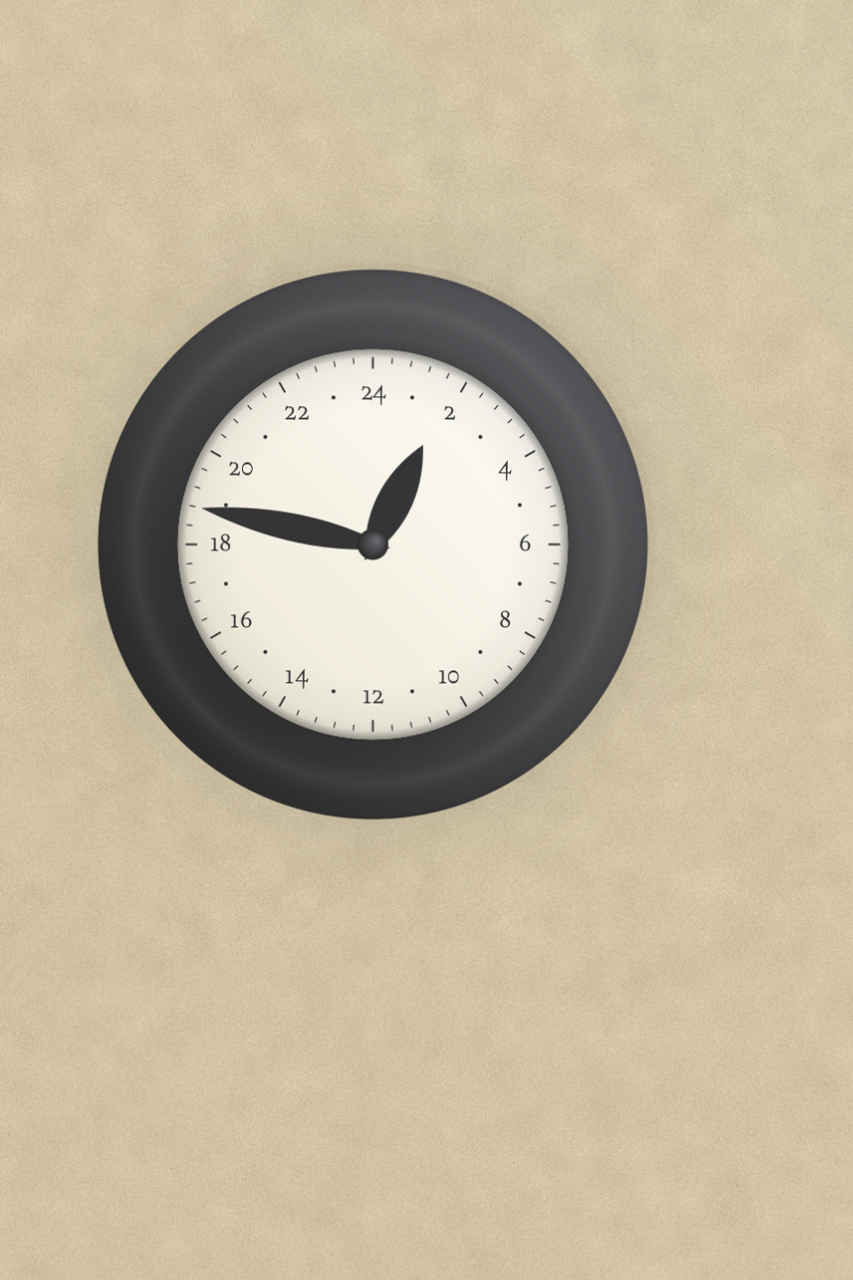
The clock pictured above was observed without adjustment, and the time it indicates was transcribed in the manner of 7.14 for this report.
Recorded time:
1.47
